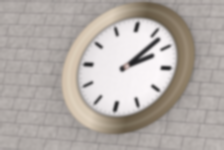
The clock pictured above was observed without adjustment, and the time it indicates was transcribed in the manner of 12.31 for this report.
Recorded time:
2.07
